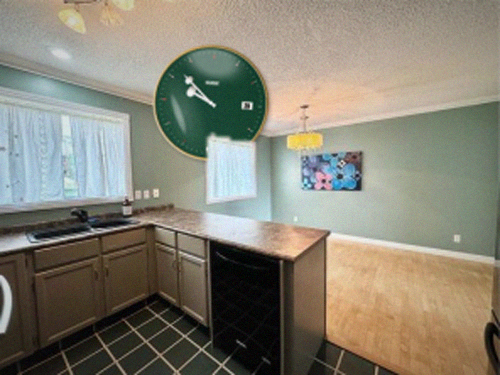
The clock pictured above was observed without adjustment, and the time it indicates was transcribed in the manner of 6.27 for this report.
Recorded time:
9.52
